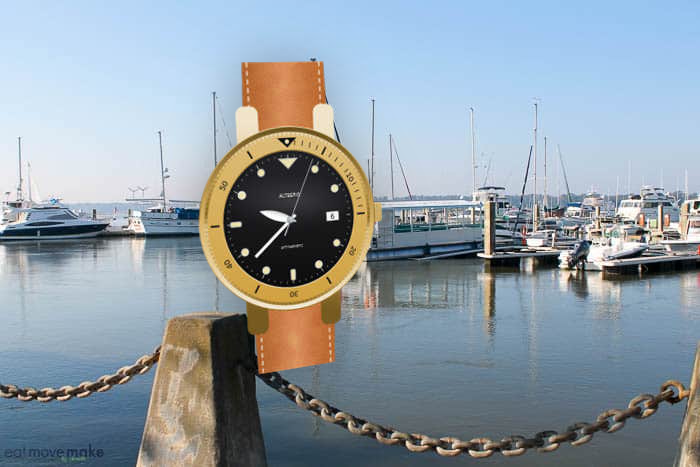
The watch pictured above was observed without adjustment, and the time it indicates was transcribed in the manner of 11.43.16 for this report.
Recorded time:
9.38.04
